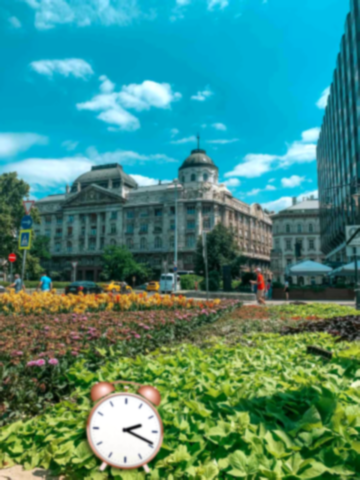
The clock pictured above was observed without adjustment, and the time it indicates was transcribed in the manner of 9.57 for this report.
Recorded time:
2.19
